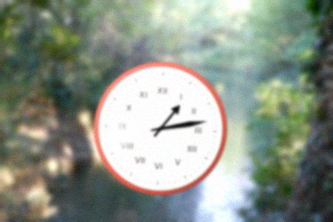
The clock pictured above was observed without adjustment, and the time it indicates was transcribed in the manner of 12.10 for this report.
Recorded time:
1.13
